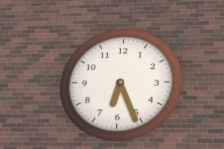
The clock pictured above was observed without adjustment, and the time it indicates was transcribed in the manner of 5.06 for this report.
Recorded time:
6.26
